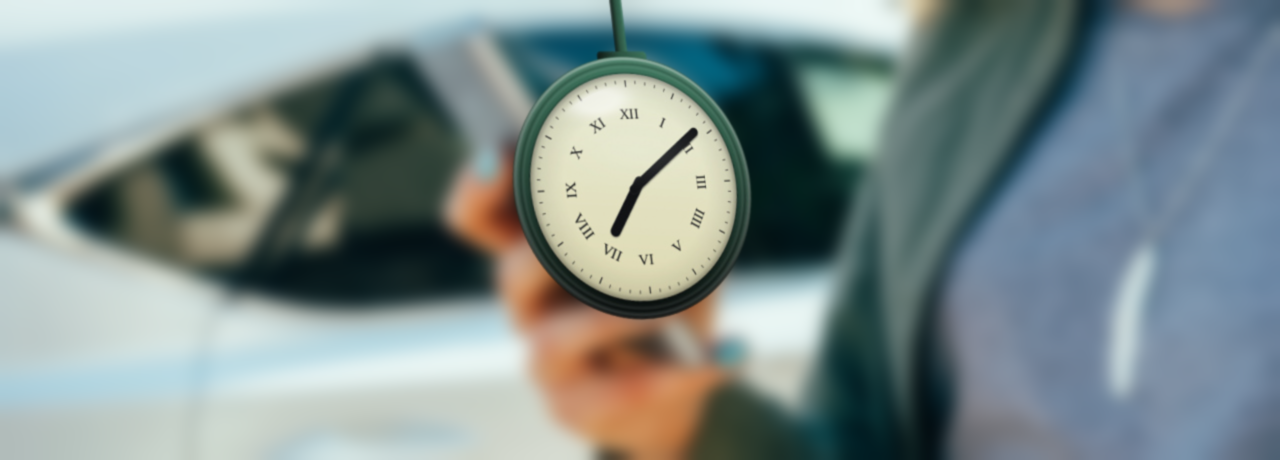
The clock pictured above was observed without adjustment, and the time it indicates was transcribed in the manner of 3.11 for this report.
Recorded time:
7.09
